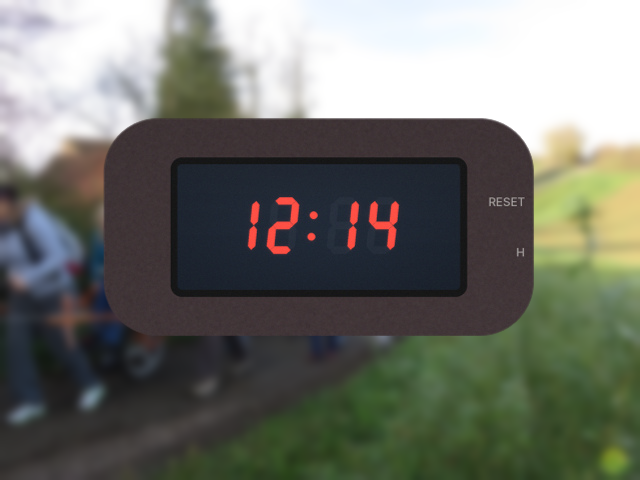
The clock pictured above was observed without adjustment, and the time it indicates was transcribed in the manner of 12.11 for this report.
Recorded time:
12.14
